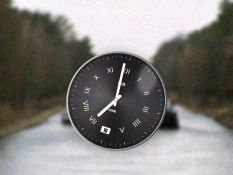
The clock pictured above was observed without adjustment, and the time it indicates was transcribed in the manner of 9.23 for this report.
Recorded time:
6.59
